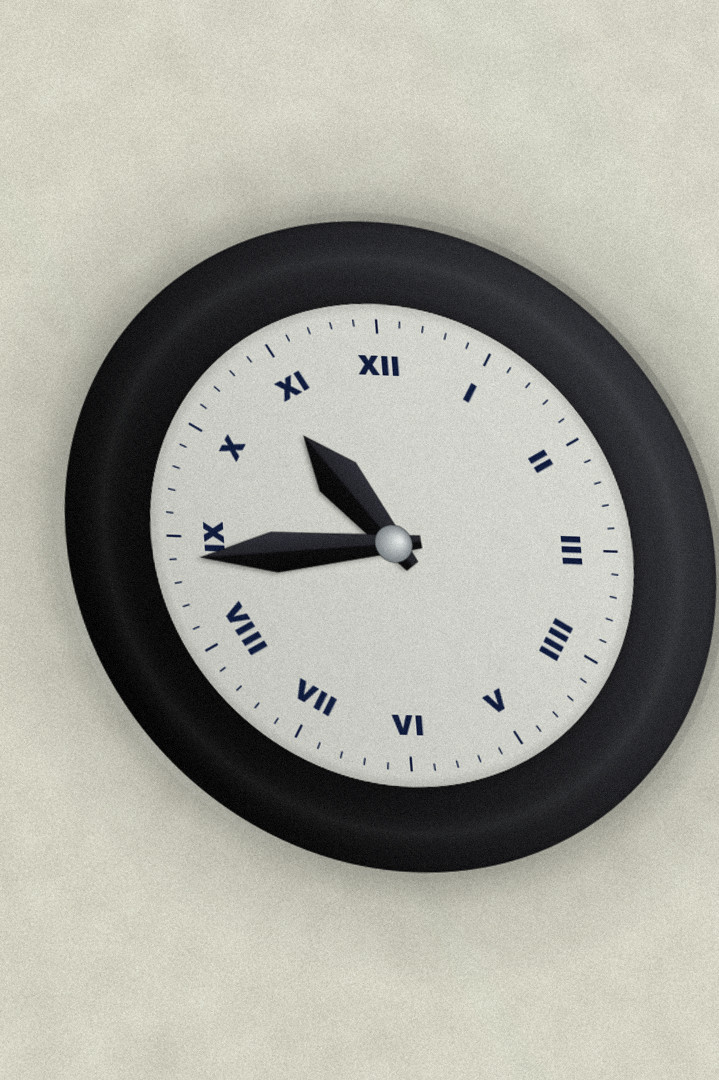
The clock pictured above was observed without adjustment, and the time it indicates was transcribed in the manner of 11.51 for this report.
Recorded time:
10.44
